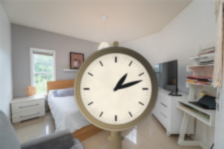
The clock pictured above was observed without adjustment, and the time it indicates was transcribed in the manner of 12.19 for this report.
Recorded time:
1.12
